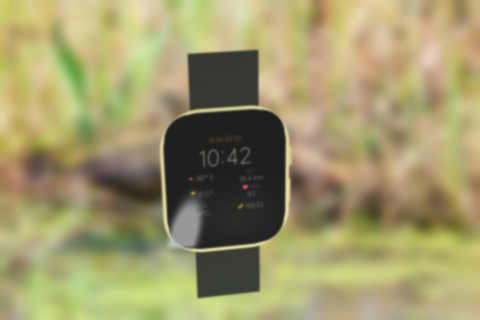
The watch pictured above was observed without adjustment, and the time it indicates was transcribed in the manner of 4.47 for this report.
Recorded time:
10.42
